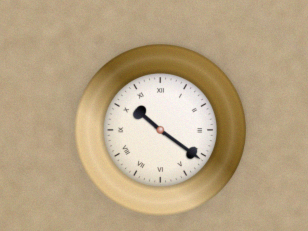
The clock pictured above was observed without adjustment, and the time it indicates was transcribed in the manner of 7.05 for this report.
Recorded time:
10.21
